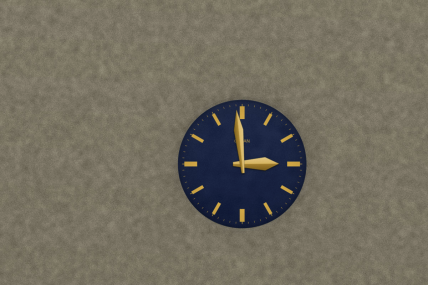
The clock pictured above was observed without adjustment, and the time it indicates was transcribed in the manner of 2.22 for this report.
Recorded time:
2.59
